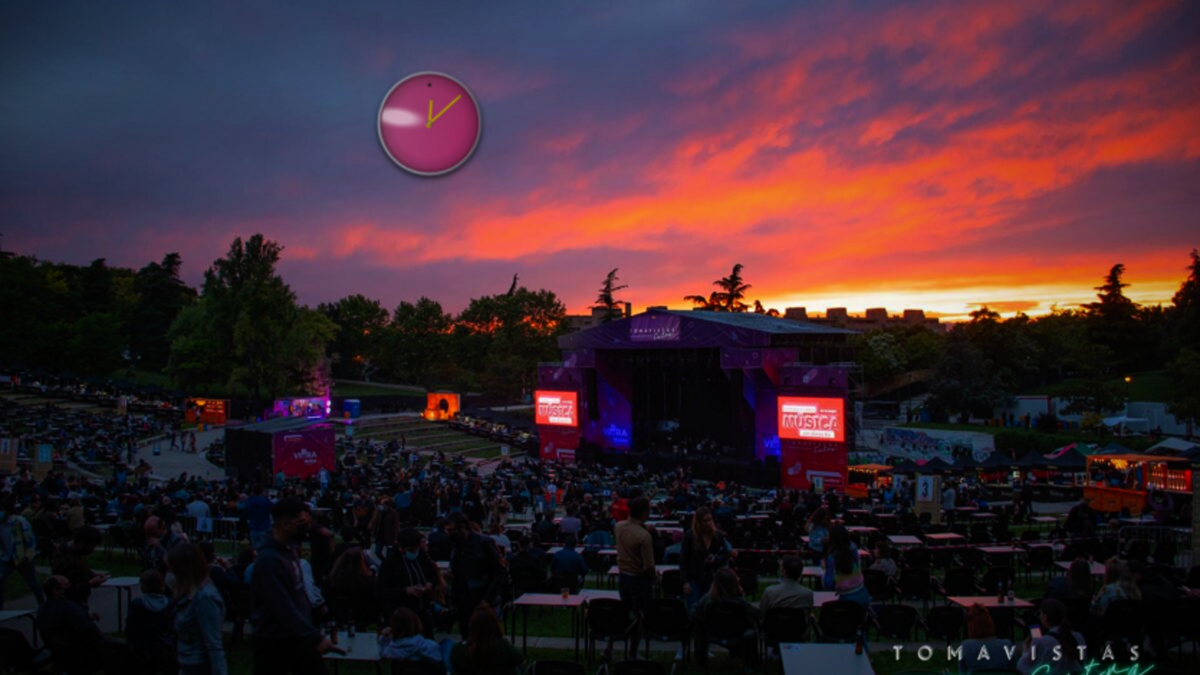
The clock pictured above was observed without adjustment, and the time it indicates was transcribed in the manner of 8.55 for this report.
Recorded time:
12.08
